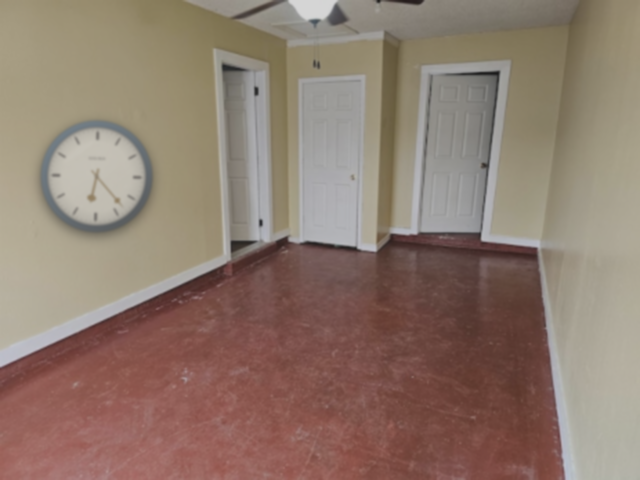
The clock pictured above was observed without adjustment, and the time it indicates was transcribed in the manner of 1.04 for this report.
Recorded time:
6.23
